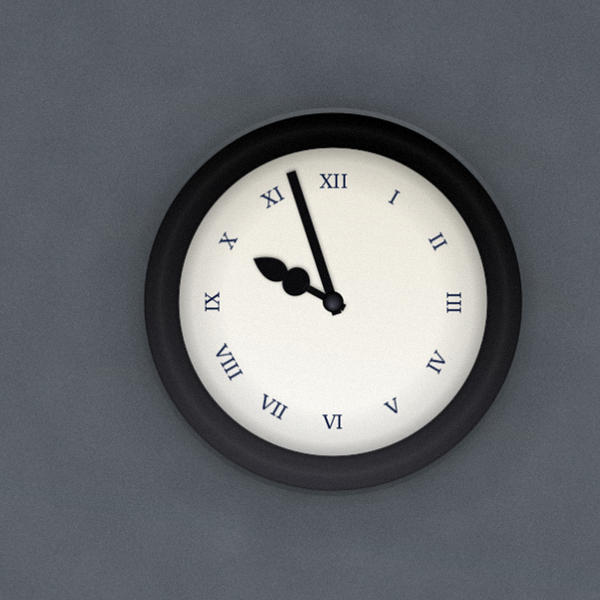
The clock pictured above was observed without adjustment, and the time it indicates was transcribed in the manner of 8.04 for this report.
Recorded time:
9.57
